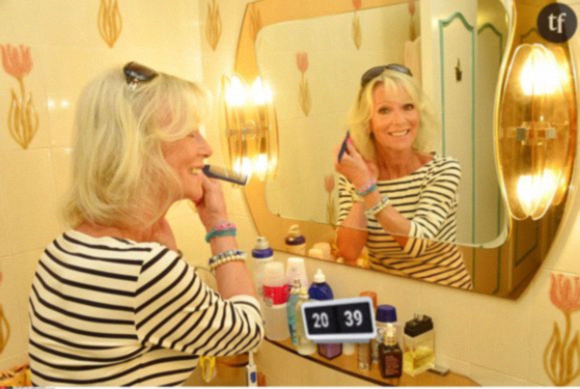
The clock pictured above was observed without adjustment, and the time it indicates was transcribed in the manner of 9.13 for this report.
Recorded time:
20.39
